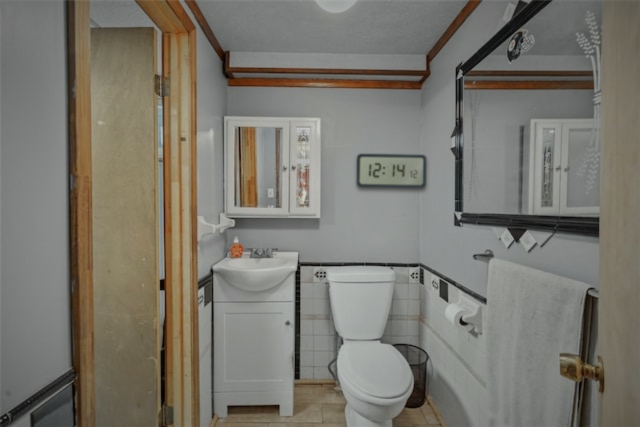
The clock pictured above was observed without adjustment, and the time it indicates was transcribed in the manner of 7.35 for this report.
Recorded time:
12.14
